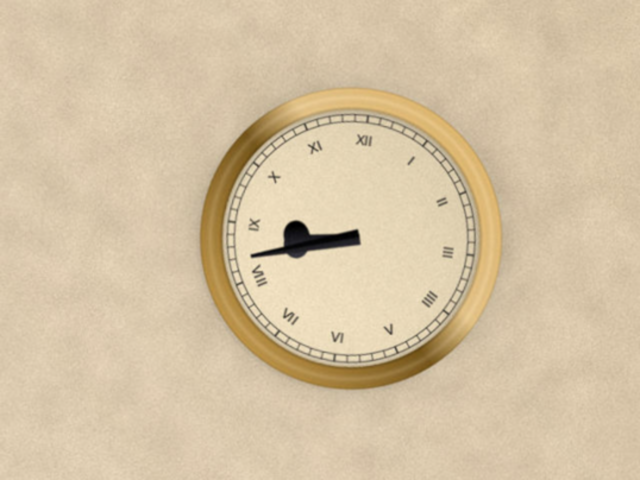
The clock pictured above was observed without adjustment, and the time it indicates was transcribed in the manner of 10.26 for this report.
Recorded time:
8.42
